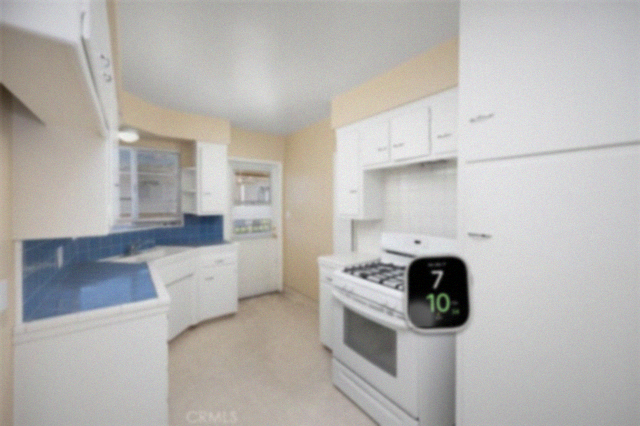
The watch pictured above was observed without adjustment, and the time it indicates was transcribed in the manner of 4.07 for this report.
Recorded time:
7.10
